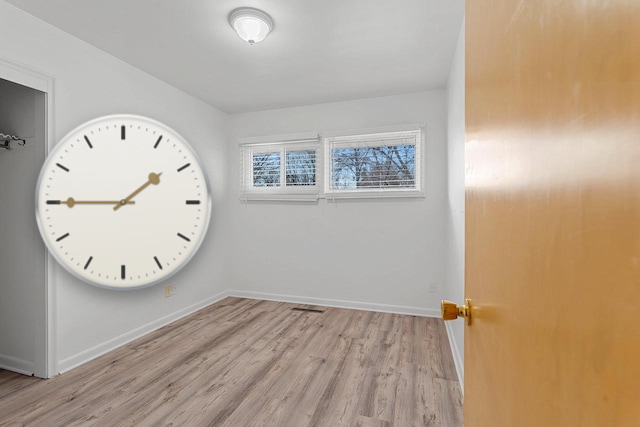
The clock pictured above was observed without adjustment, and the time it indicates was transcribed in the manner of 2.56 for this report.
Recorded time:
1.45
